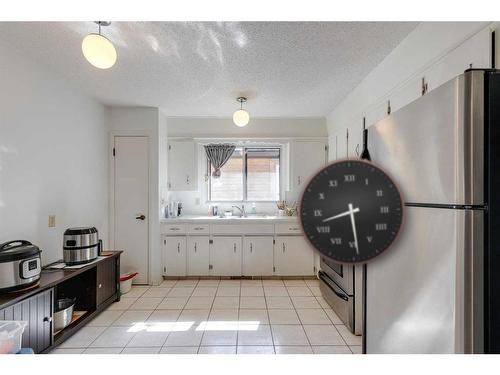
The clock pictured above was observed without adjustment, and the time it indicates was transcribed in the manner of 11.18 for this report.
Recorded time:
8.29
